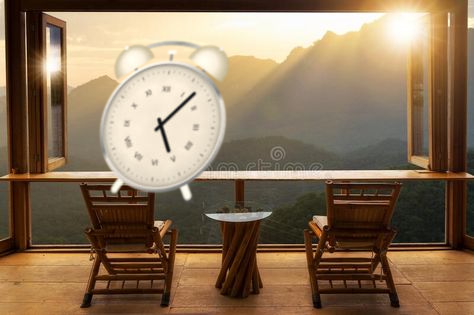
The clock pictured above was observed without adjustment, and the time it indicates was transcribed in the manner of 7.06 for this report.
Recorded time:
5.07
